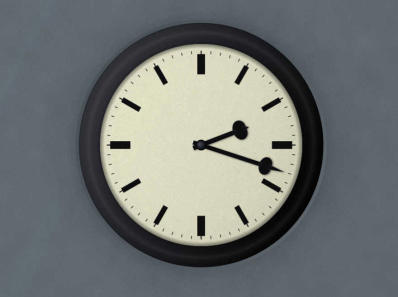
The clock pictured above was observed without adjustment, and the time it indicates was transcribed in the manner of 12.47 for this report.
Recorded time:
2.18
